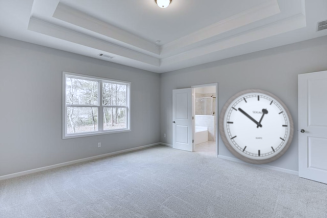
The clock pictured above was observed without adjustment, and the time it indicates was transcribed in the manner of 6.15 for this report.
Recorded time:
12.51
